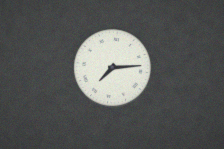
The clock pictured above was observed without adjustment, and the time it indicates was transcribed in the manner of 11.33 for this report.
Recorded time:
7.13
